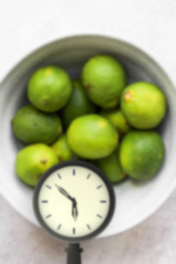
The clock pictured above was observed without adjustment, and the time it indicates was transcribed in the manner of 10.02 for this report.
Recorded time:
5.52
